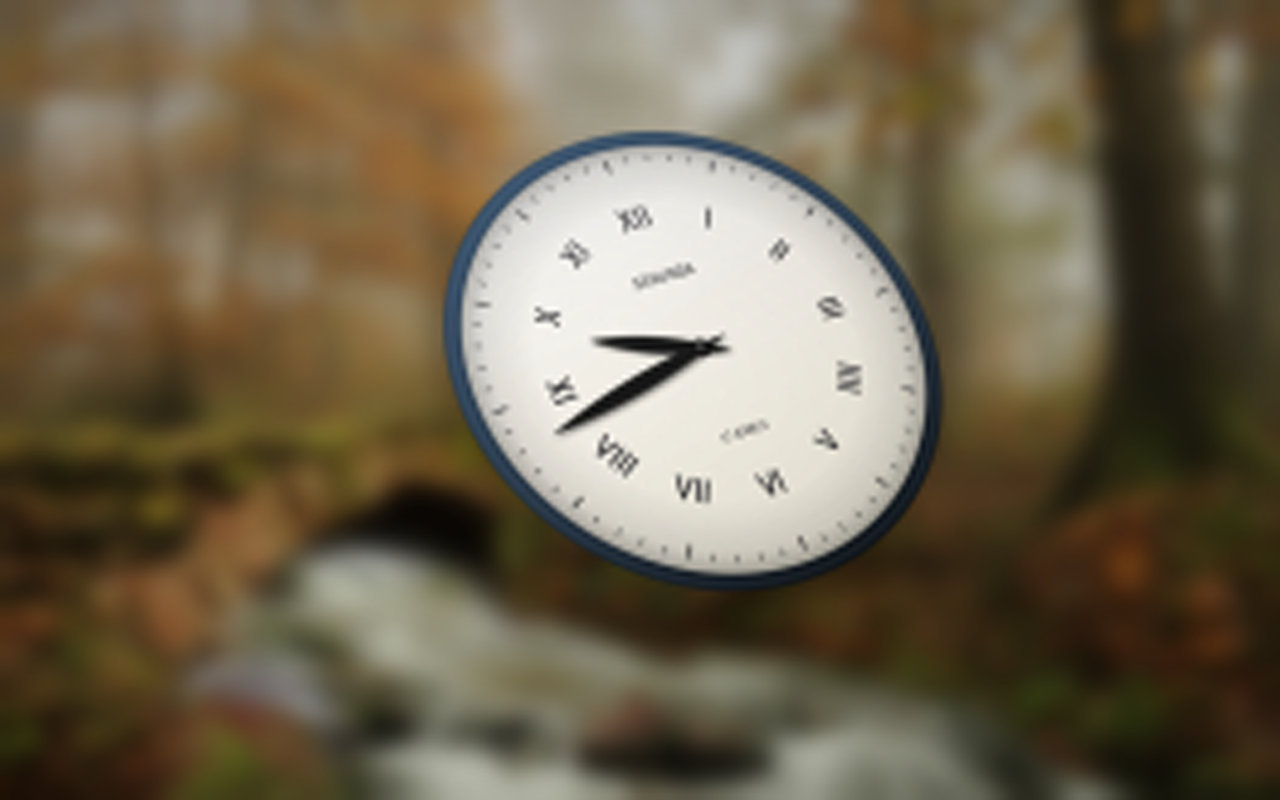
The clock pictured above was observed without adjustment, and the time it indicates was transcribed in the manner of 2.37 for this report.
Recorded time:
9.43
